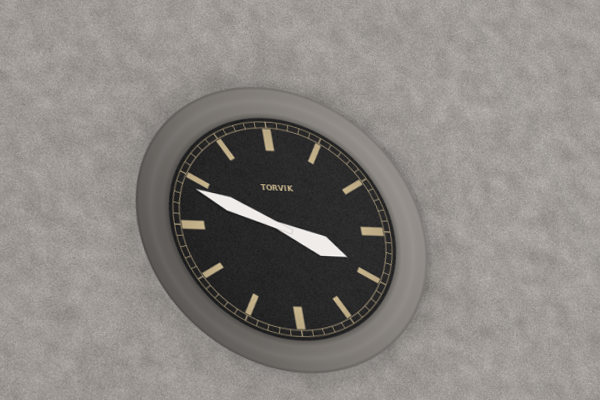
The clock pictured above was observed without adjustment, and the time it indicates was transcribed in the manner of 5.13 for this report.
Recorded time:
3.49
